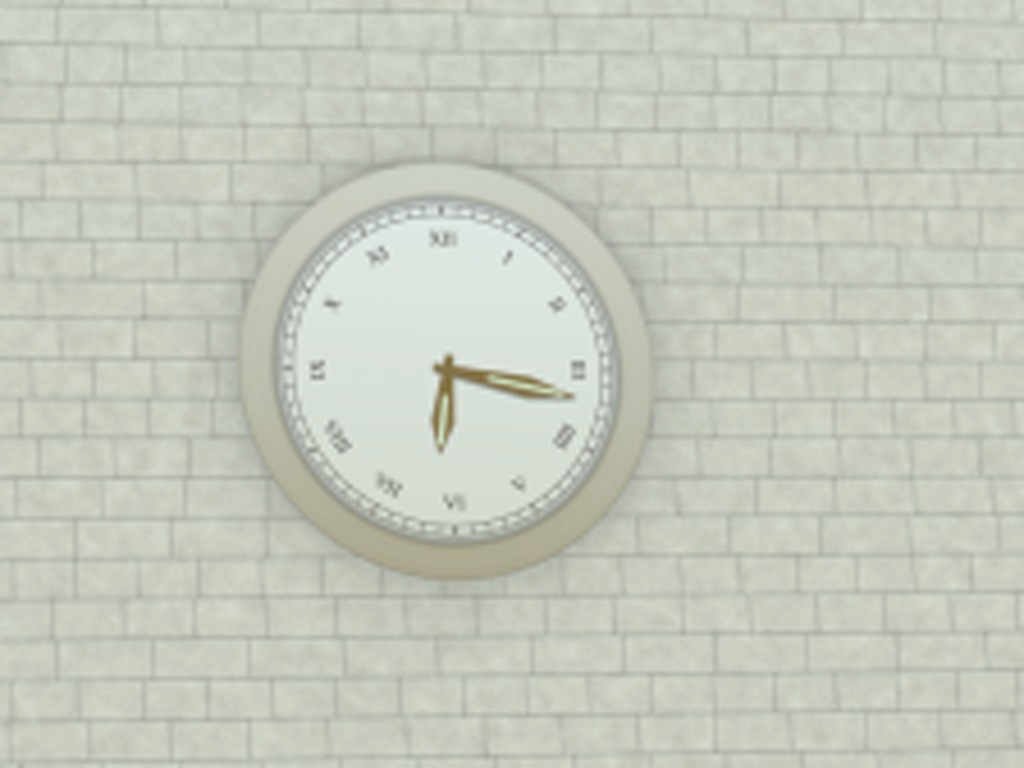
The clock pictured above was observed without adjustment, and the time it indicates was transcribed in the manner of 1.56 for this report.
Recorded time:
6.17
